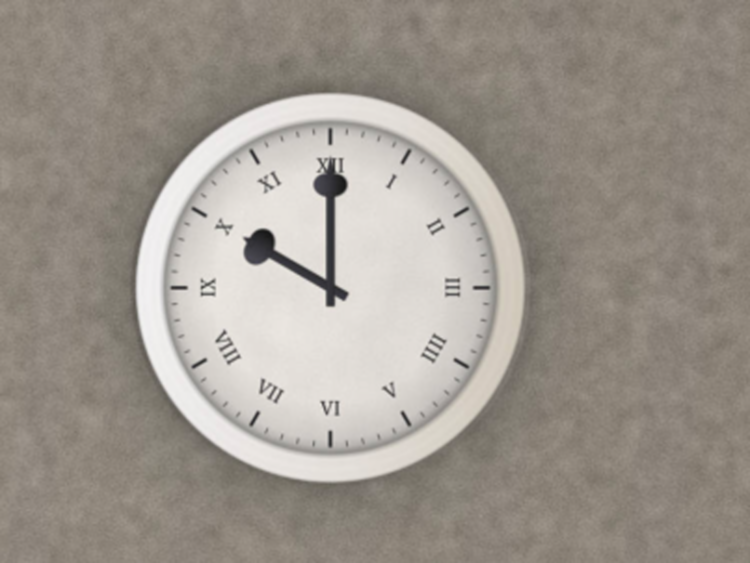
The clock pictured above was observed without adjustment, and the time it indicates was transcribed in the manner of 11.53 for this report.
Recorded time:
10.00
